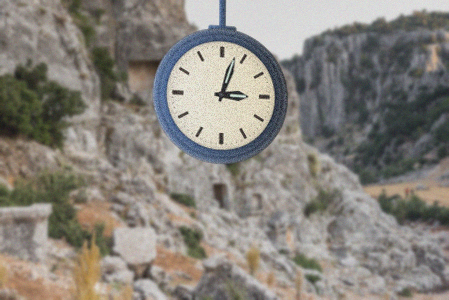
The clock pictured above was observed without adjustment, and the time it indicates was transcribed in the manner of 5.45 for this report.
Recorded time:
3.03
